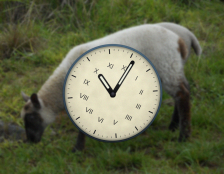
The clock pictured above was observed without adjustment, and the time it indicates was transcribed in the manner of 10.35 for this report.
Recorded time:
10.01
